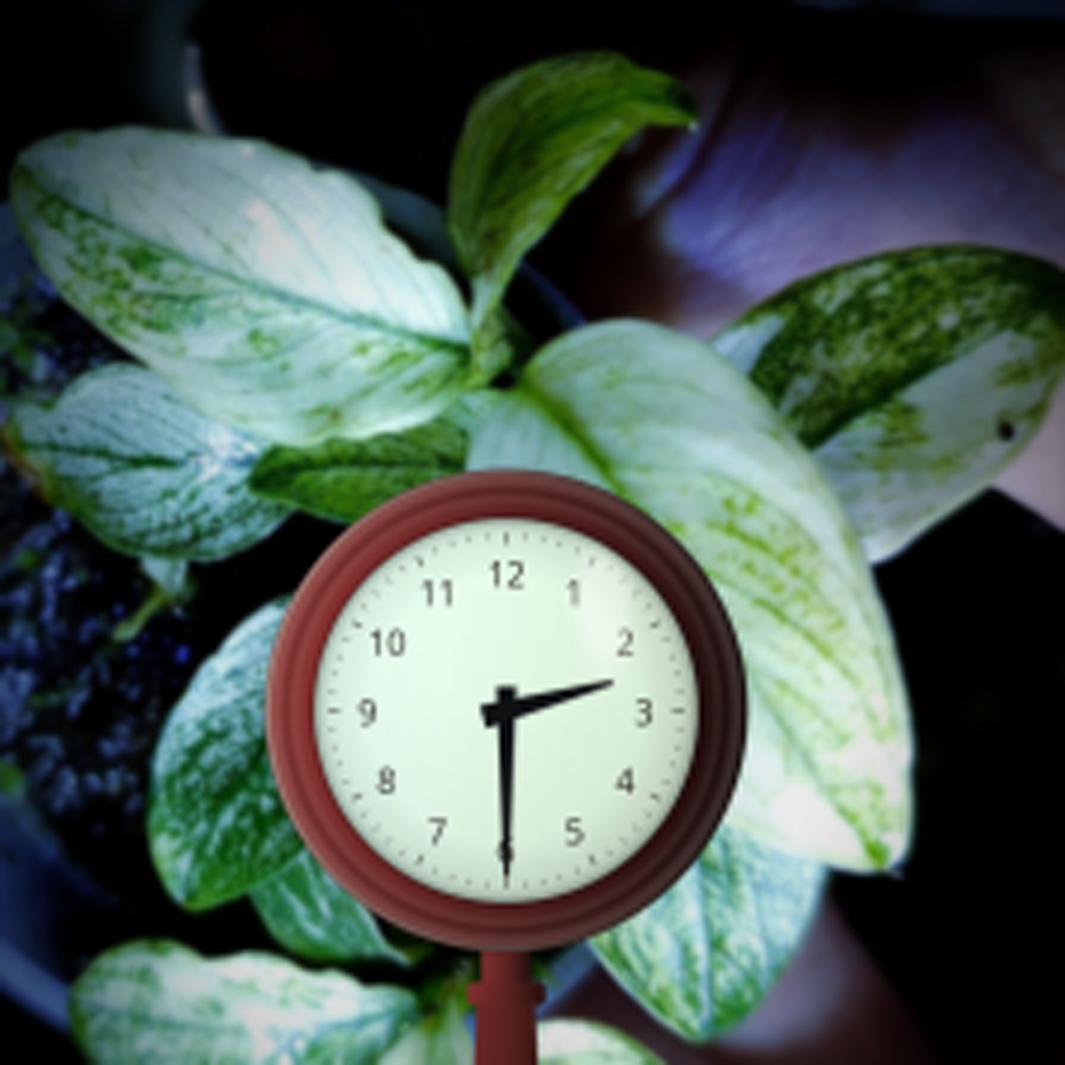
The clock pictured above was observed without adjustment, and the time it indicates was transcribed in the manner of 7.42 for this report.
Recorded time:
2.30
